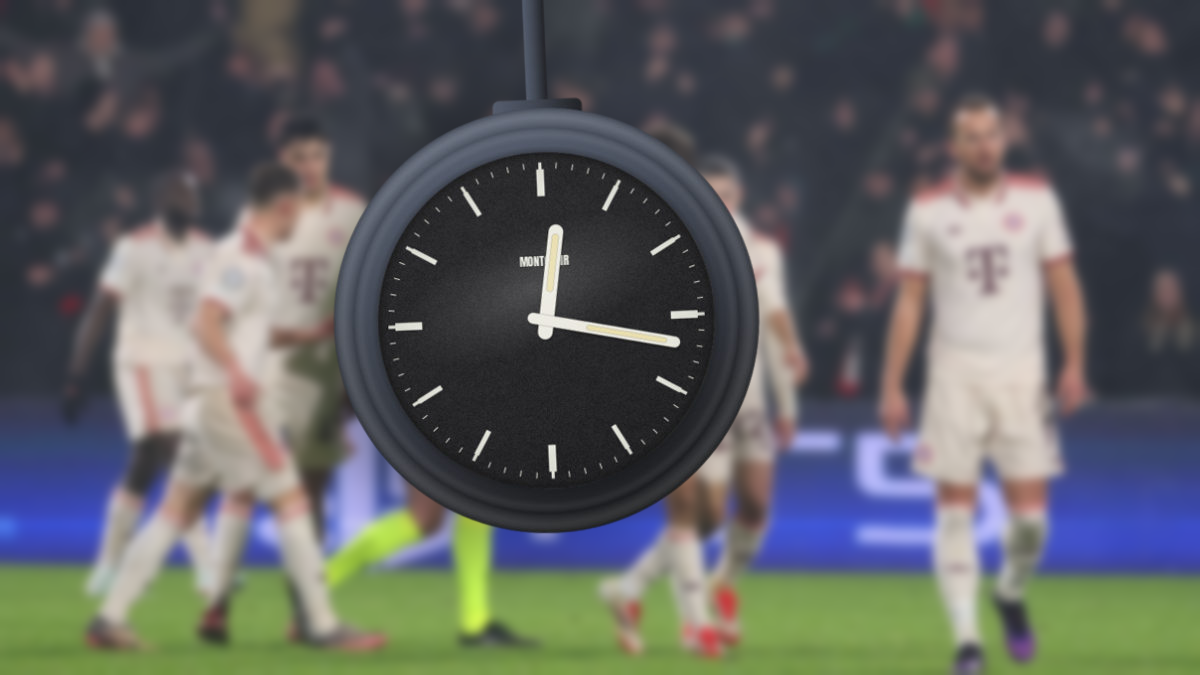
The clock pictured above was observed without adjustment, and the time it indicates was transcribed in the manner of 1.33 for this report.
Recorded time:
12.17
